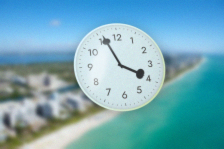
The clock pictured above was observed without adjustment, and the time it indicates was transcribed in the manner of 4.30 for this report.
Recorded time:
3.56
